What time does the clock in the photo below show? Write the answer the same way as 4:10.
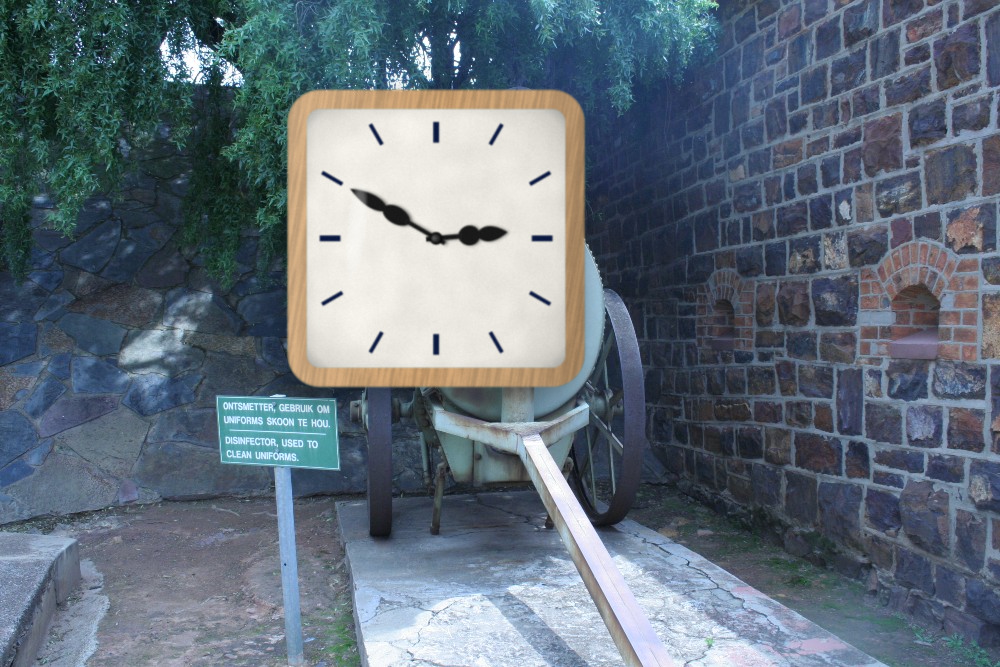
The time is 2:50
